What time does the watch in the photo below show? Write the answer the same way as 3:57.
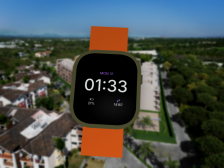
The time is 1:33
